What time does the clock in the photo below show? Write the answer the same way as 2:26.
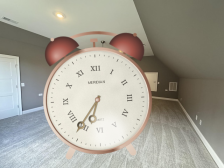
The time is 6:36
